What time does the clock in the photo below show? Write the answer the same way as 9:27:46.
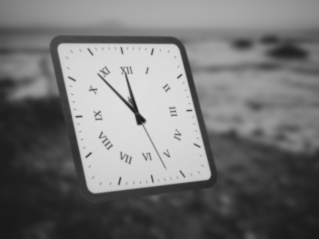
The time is 11:53:27
